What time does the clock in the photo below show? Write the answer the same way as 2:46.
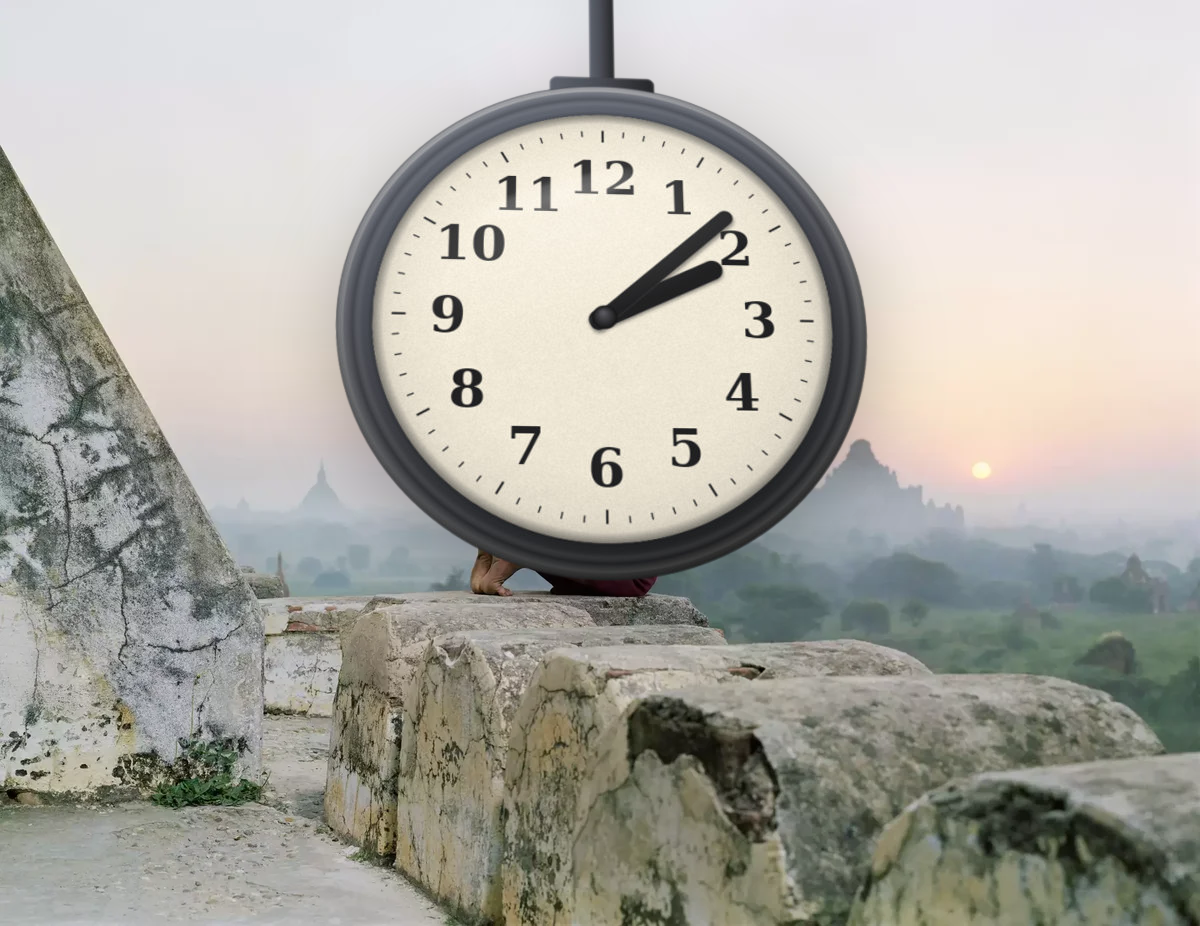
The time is 2:08
